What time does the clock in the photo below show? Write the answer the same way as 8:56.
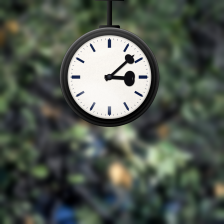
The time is 3:08
